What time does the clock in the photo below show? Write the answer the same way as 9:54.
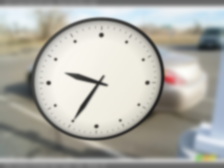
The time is 9:35
